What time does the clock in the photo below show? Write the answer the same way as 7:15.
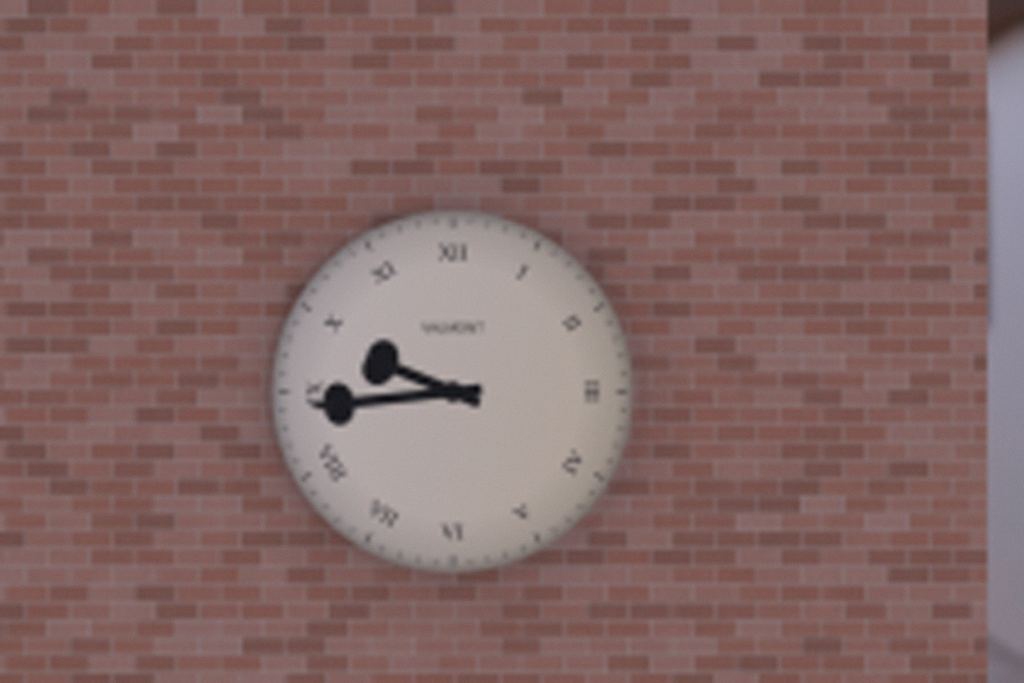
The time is 9:44
